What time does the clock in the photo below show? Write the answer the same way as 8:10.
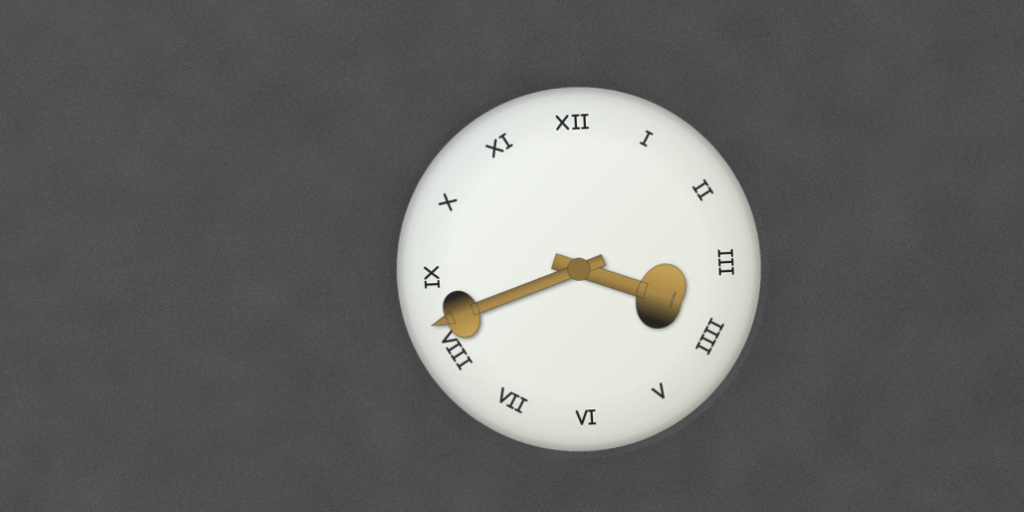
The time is 3:42
